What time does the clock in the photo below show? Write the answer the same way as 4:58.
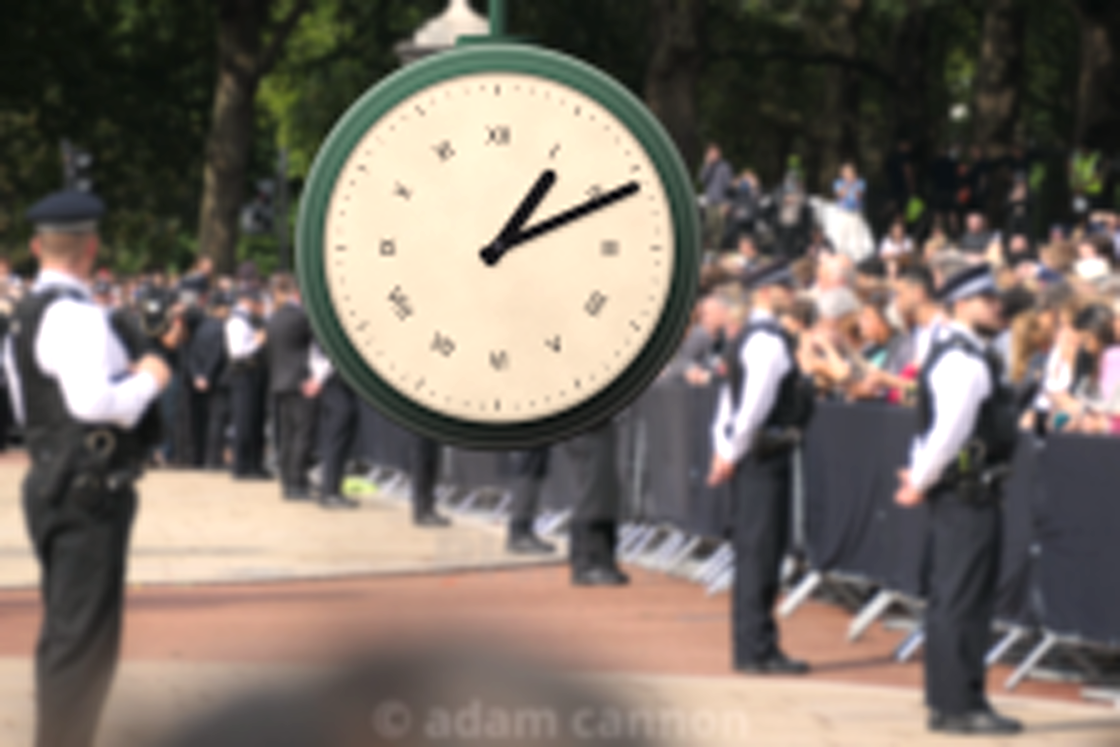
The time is 1:11
